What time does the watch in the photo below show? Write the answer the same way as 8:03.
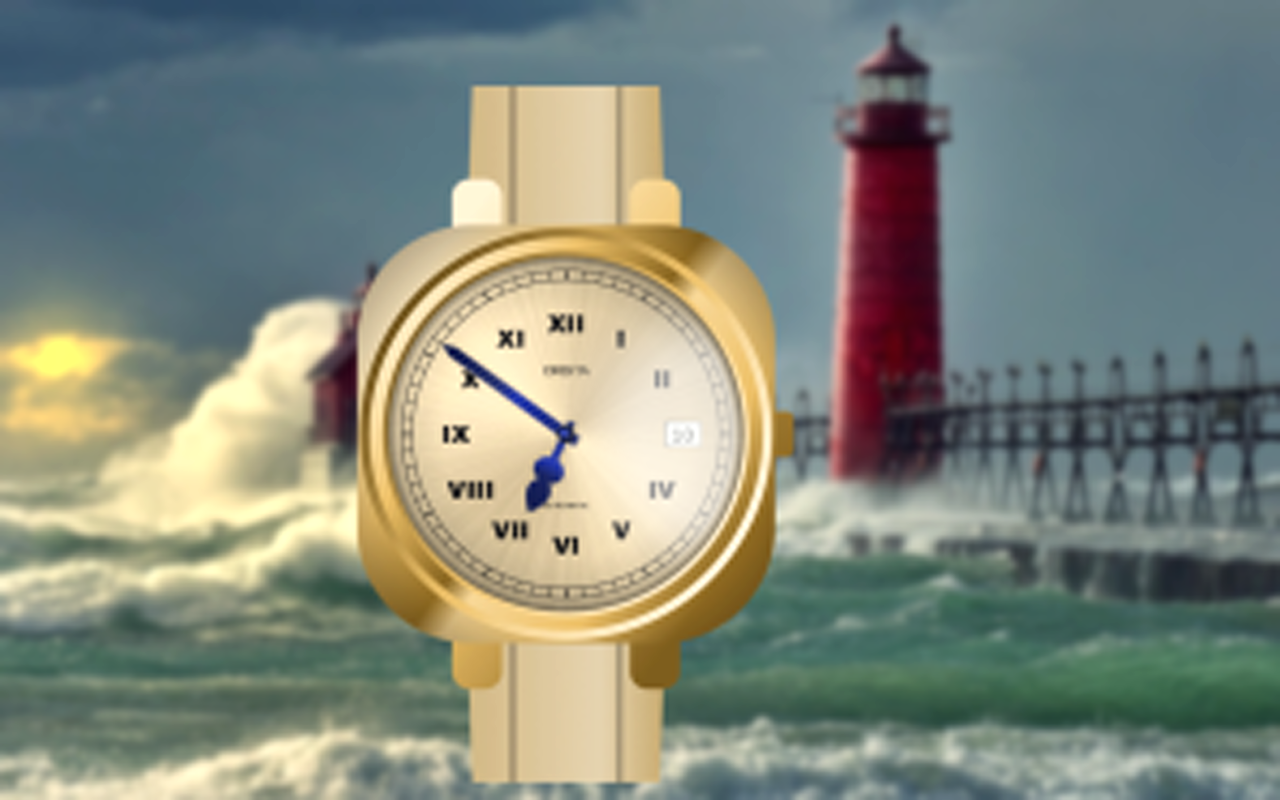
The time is 6:51
